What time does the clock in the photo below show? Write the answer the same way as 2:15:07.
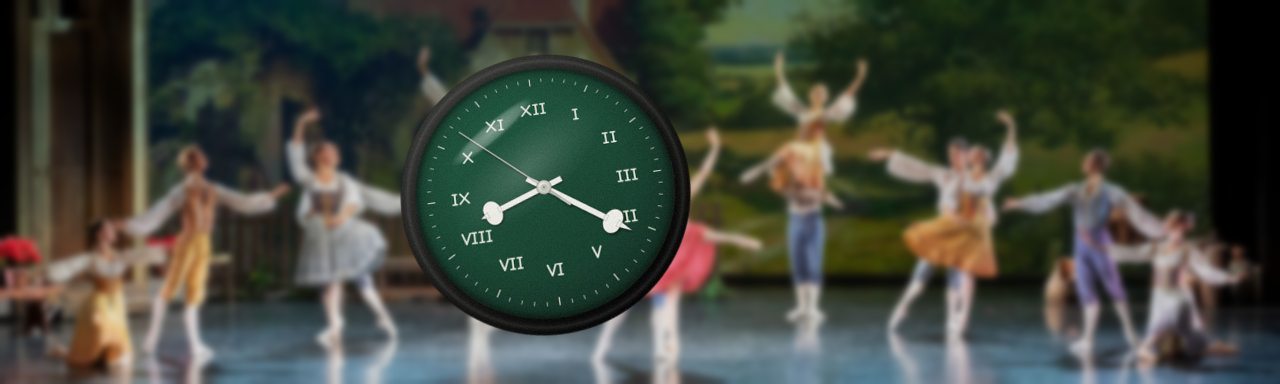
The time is 8:20:52
